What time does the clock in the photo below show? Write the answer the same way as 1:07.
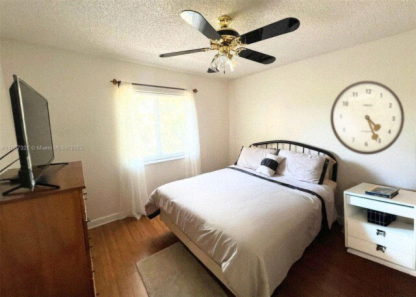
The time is 4:26
